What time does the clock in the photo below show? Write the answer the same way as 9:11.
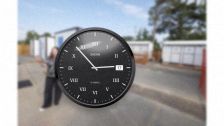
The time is 2:53
